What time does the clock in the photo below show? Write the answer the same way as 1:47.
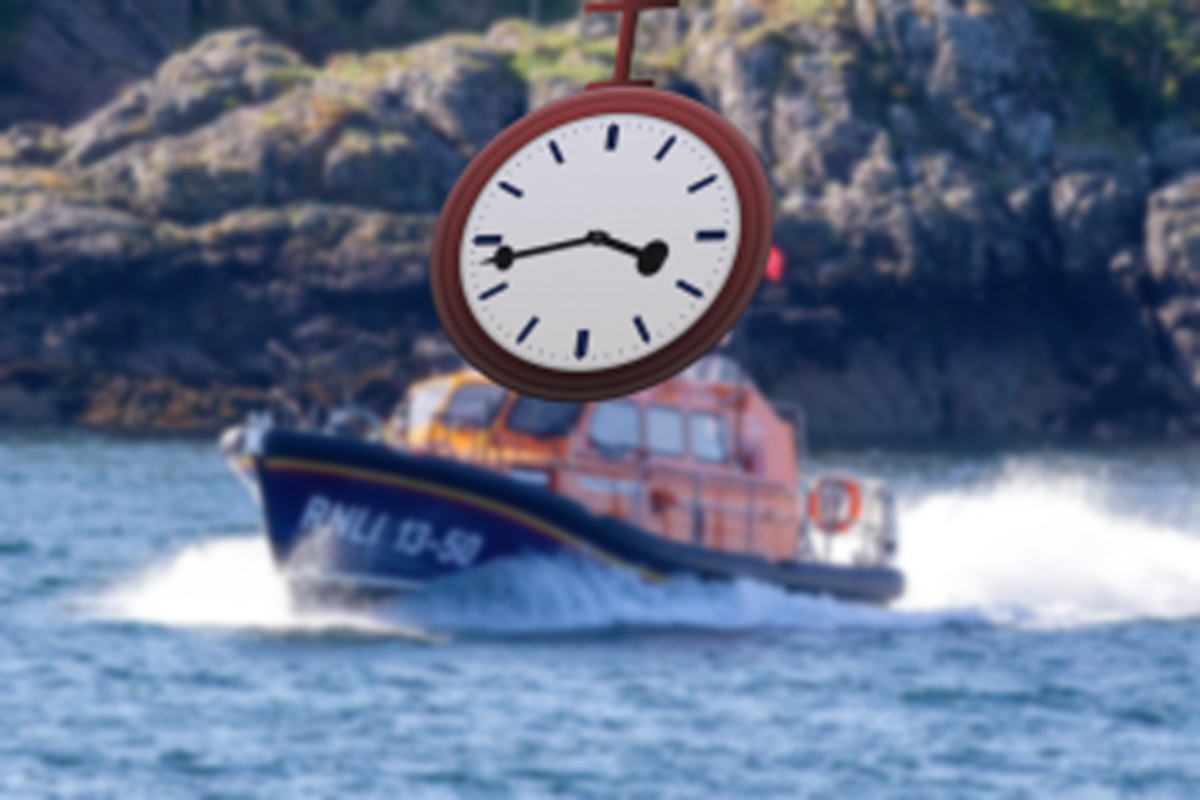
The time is 3:43
